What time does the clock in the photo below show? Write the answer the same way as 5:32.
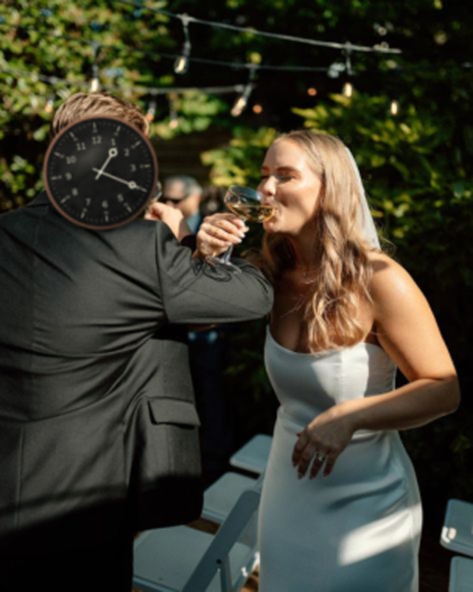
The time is 1:20
